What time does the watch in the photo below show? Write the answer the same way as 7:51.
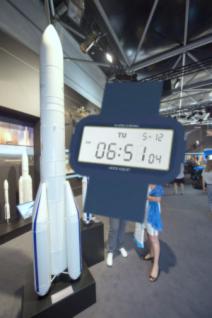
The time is 6:51
